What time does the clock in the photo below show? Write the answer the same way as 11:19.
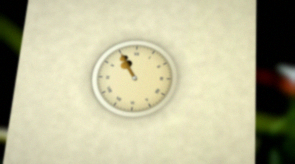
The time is 10:55
